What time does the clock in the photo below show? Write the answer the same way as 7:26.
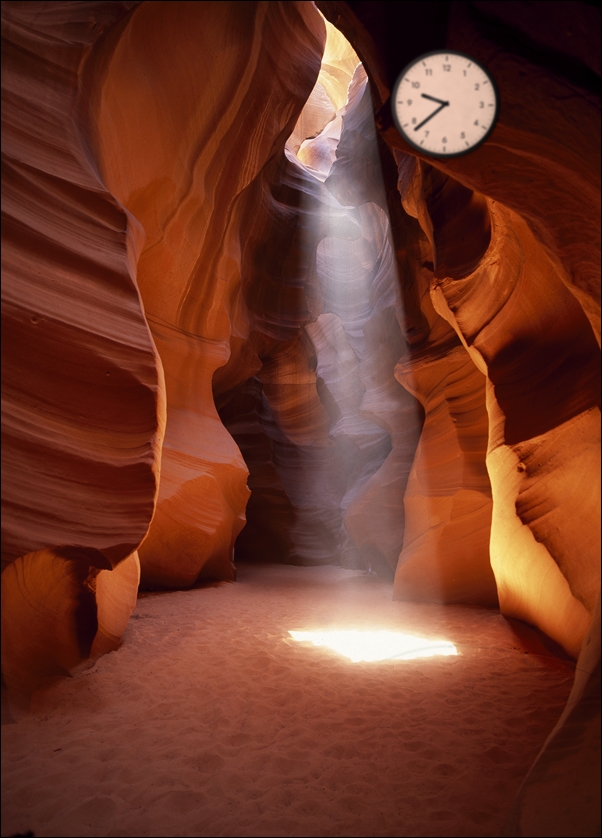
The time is 9:38
